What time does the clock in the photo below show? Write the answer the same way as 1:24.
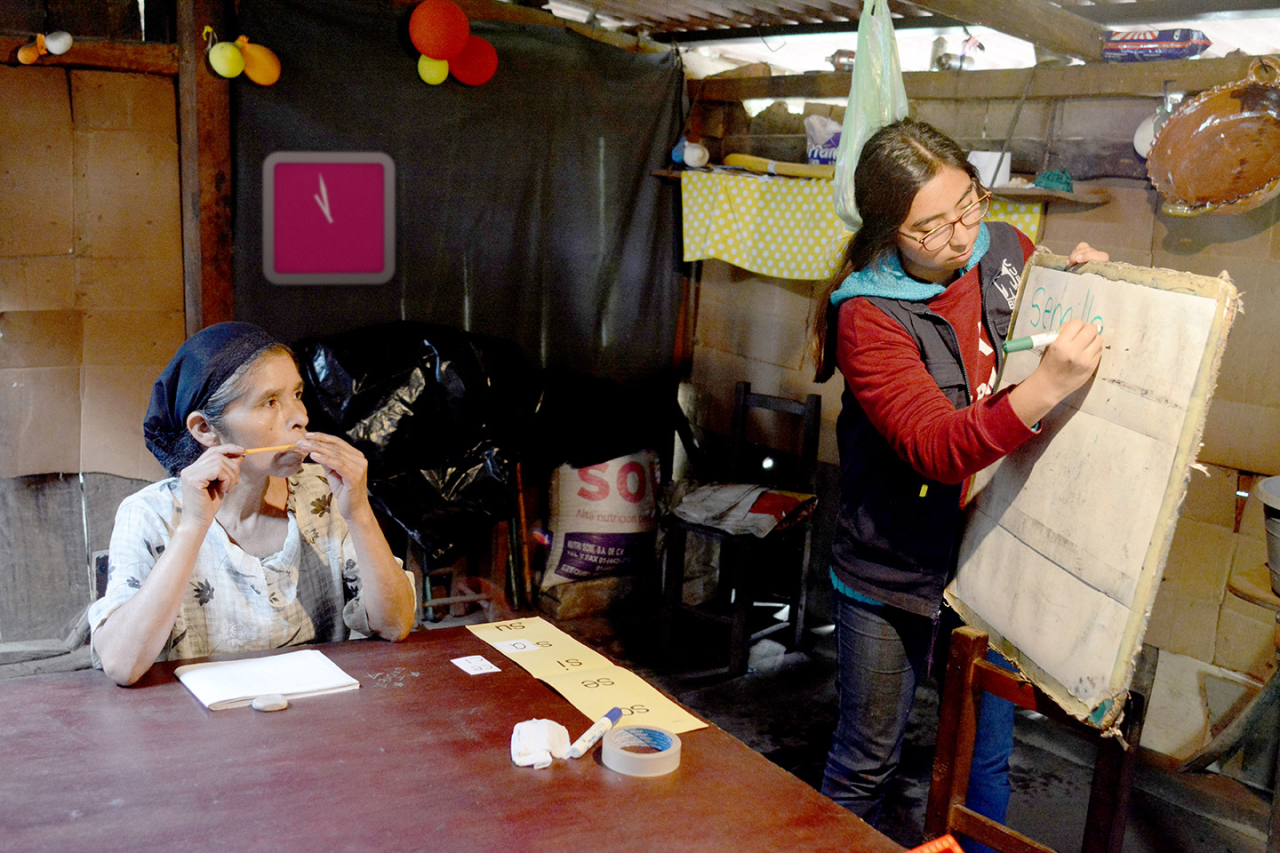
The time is 10:58
